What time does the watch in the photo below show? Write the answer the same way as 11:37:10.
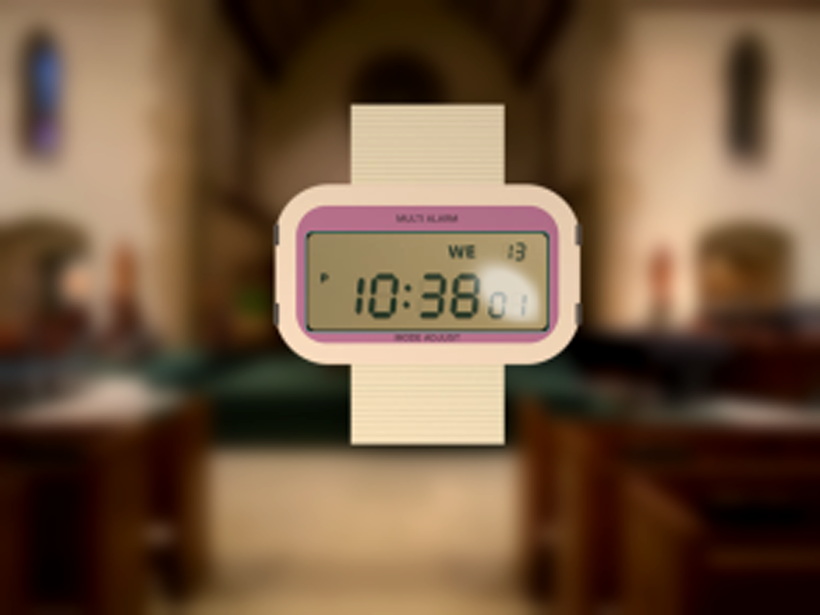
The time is 10:38:01
